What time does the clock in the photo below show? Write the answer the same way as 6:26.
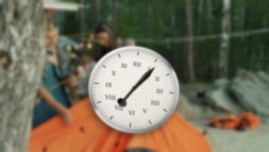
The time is 7:06
